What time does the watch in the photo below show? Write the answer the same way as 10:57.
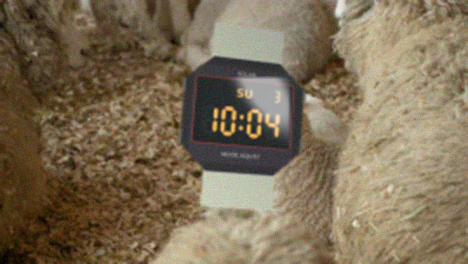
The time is 10:04
